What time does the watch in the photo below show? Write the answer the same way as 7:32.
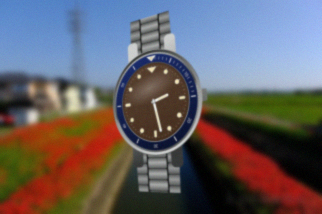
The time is 2:28
